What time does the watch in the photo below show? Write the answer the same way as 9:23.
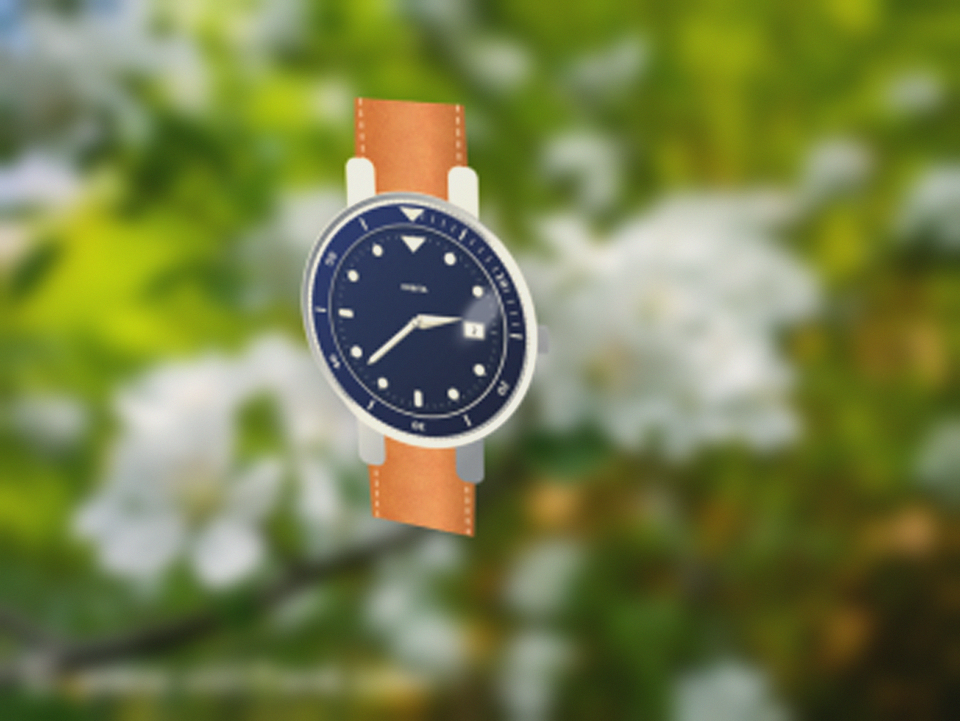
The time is 2:38
